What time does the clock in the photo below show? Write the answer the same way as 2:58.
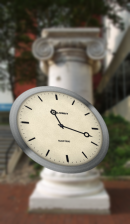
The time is 11:18
